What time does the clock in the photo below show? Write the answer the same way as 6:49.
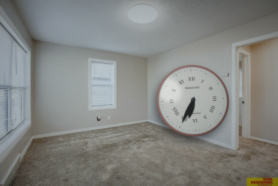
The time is 6:35
